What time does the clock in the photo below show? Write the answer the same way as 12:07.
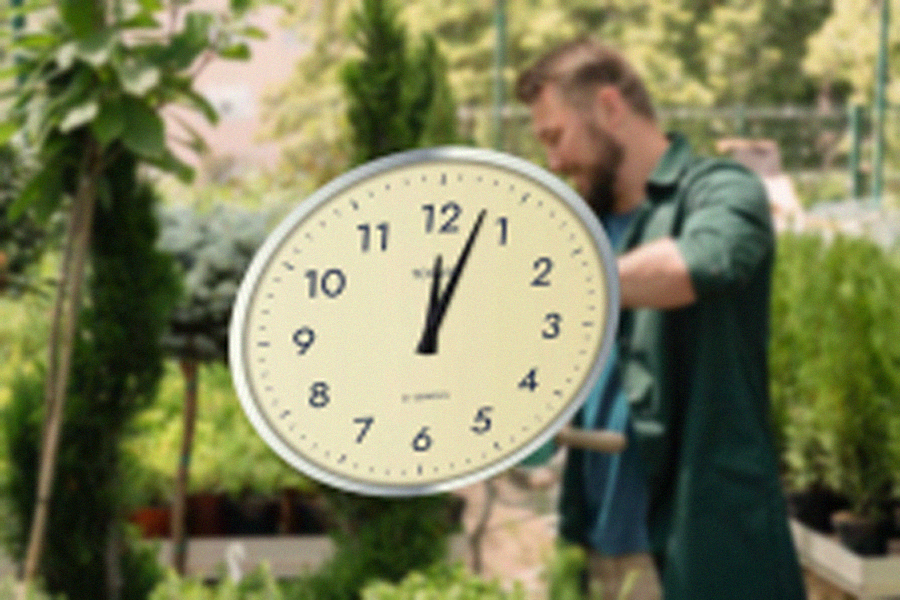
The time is 12:03
